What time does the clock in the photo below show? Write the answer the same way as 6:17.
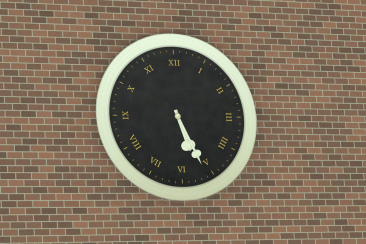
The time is 5:26
